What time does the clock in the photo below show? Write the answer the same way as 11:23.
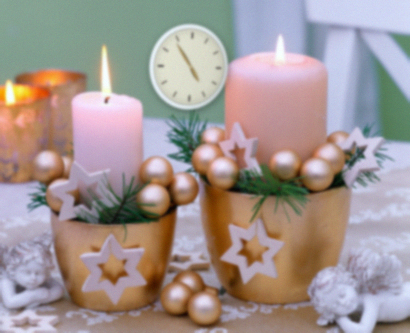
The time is 4:54
